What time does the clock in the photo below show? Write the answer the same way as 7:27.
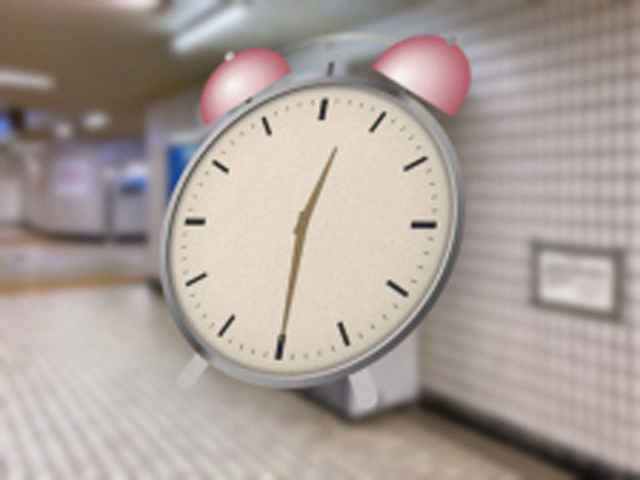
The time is 12:30
